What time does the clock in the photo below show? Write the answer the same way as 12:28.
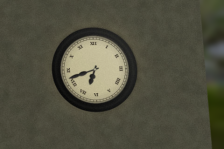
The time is 6:42
